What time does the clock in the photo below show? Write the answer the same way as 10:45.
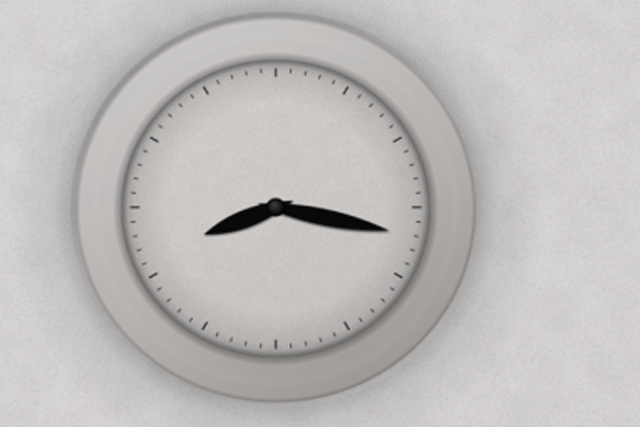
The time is 8:17
